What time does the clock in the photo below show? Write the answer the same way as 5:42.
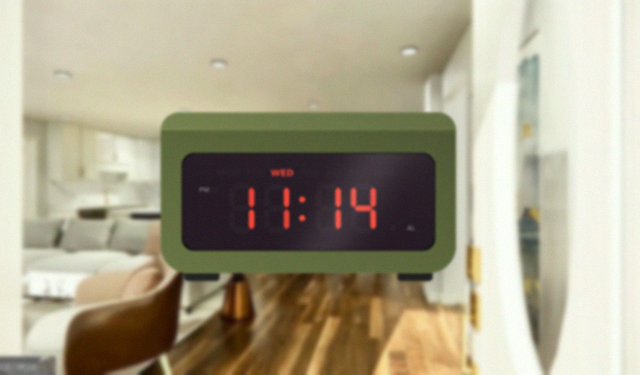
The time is 11:14
